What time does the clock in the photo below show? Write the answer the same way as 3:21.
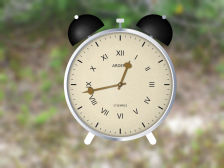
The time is 12:43
